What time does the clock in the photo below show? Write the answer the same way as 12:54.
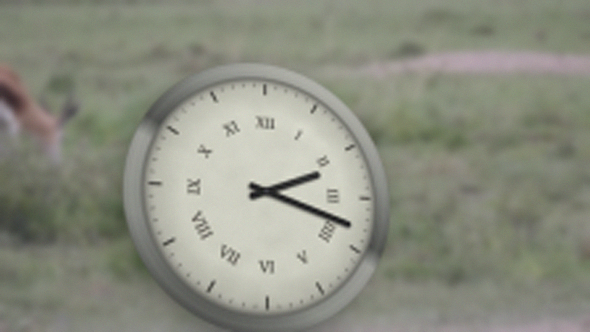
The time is 2:18
